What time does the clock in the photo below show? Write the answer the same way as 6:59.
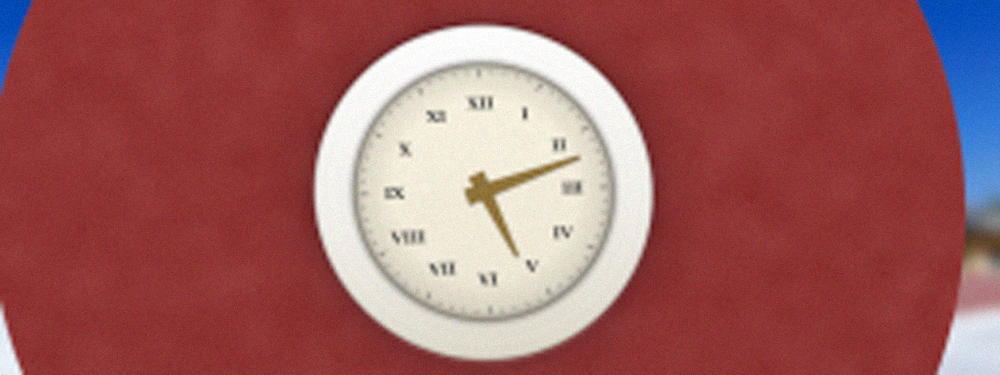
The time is 5:12
